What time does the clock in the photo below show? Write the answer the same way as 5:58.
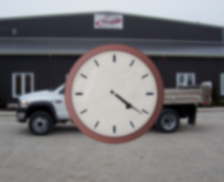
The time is 4:21
